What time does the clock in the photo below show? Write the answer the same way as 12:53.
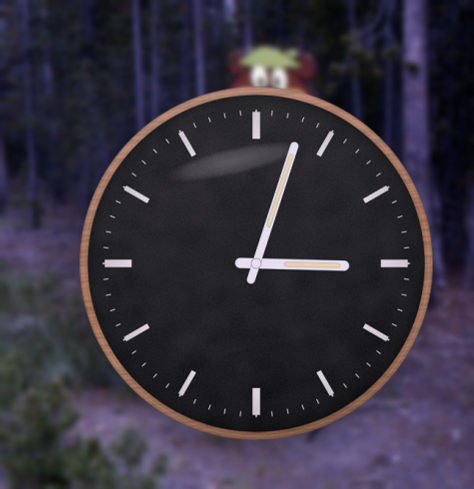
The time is 3:03
